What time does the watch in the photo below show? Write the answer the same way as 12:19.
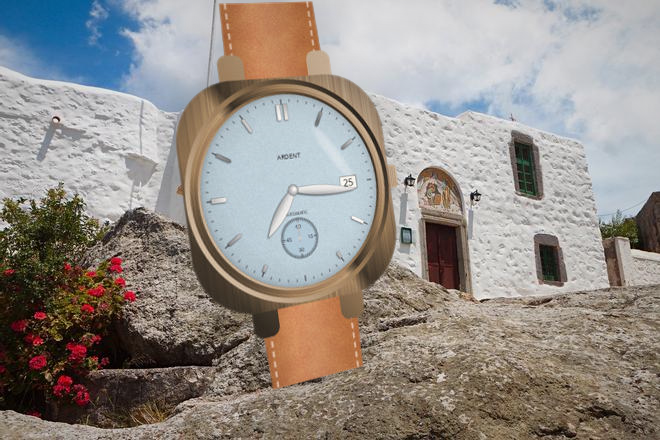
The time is 7:16
